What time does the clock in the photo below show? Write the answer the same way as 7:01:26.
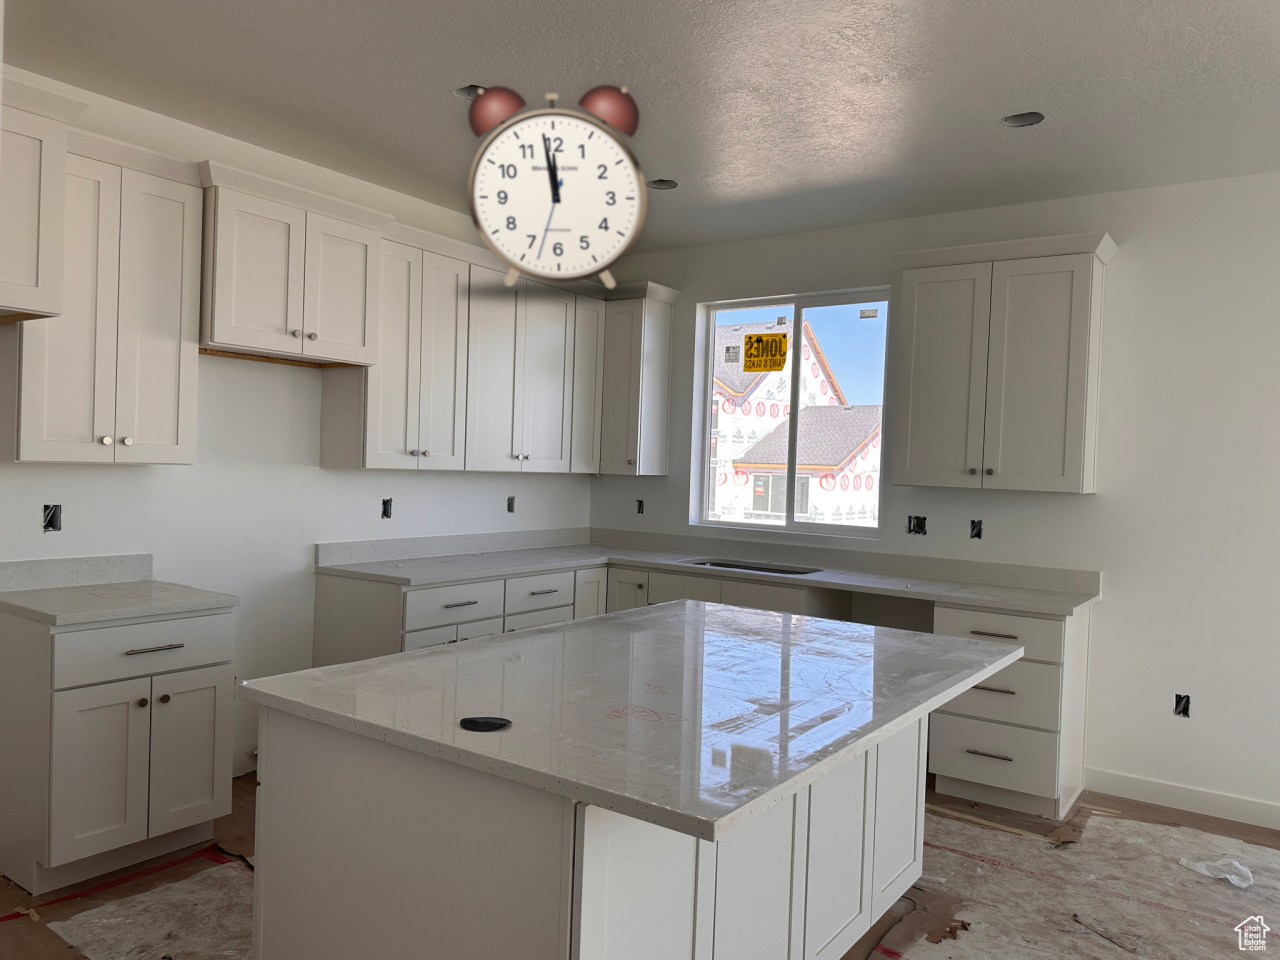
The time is 11:58:33
